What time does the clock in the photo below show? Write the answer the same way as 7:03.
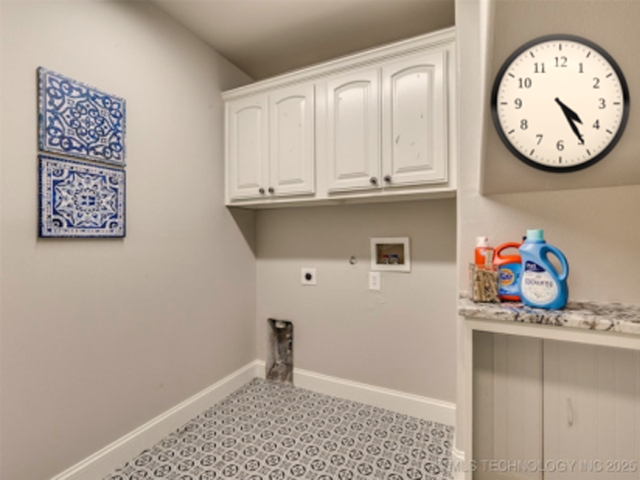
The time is 4:25
